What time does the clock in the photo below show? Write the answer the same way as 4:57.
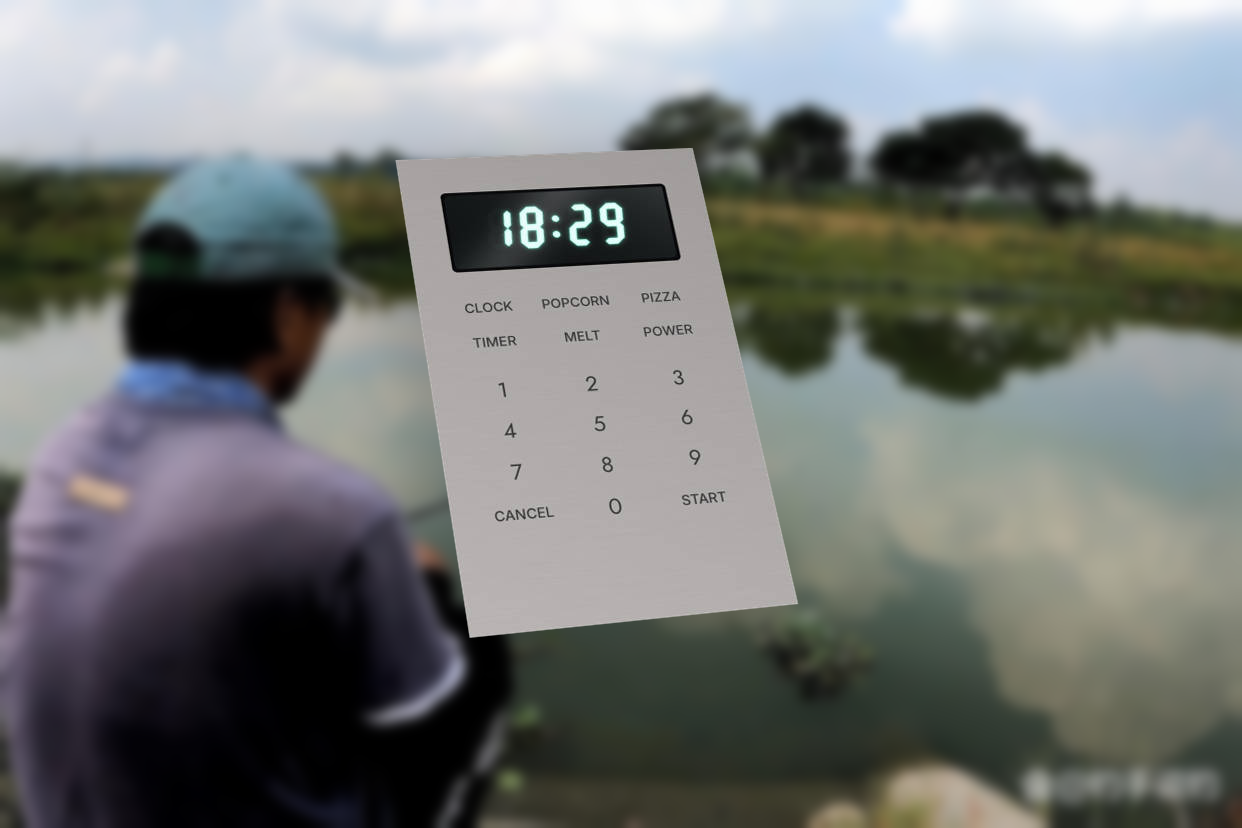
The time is 18:29
